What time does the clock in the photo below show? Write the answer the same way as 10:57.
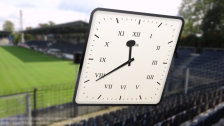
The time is 11:39
